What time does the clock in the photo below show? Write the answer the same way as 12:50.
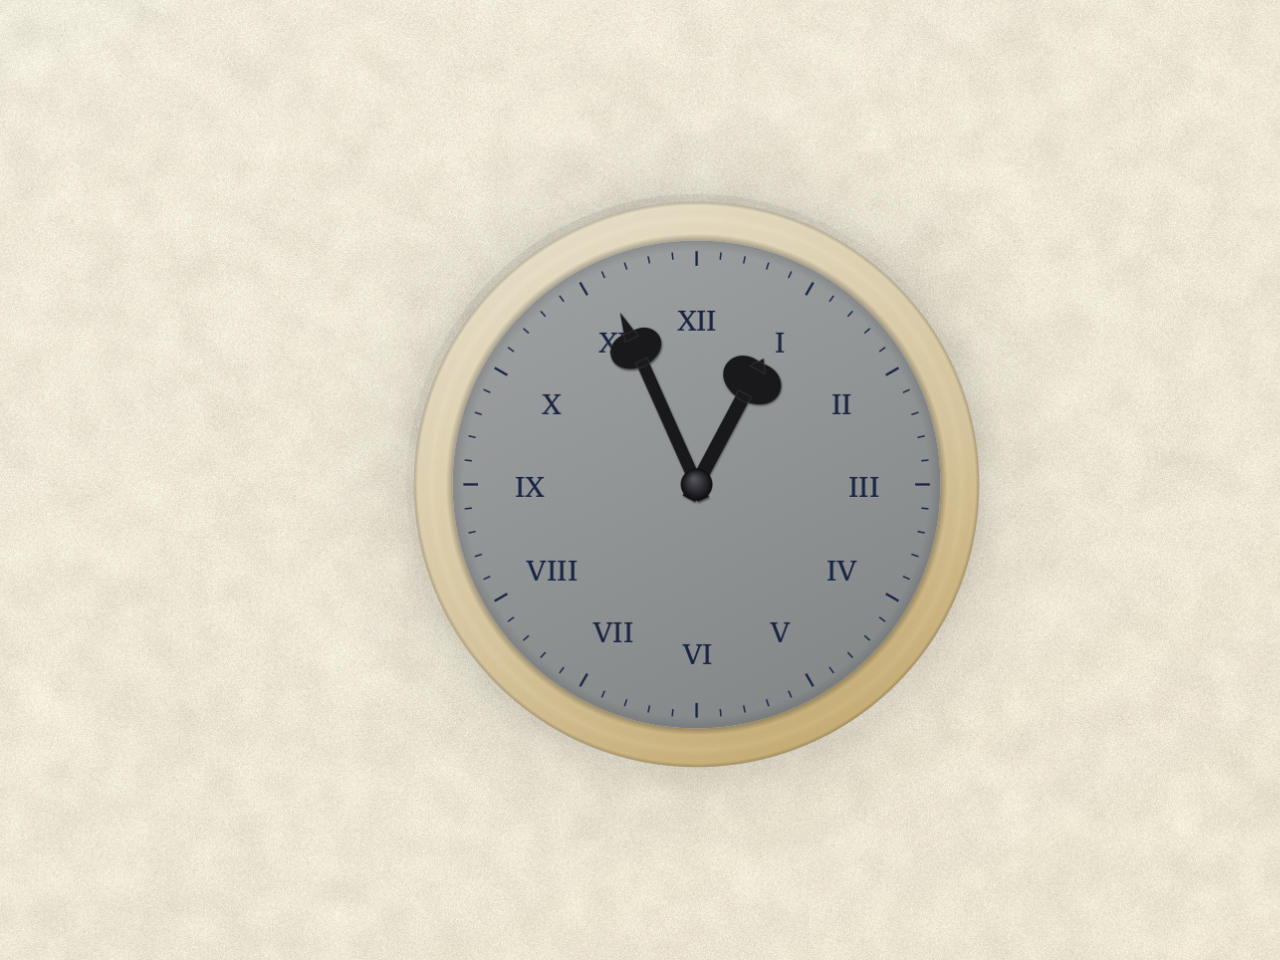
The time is 12:56
